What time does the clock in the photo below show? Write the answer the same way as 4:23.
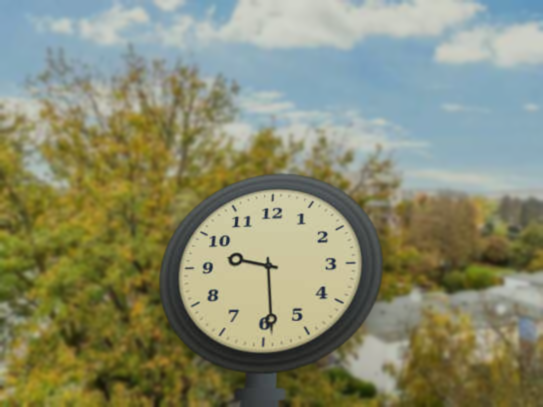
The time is 9:29
